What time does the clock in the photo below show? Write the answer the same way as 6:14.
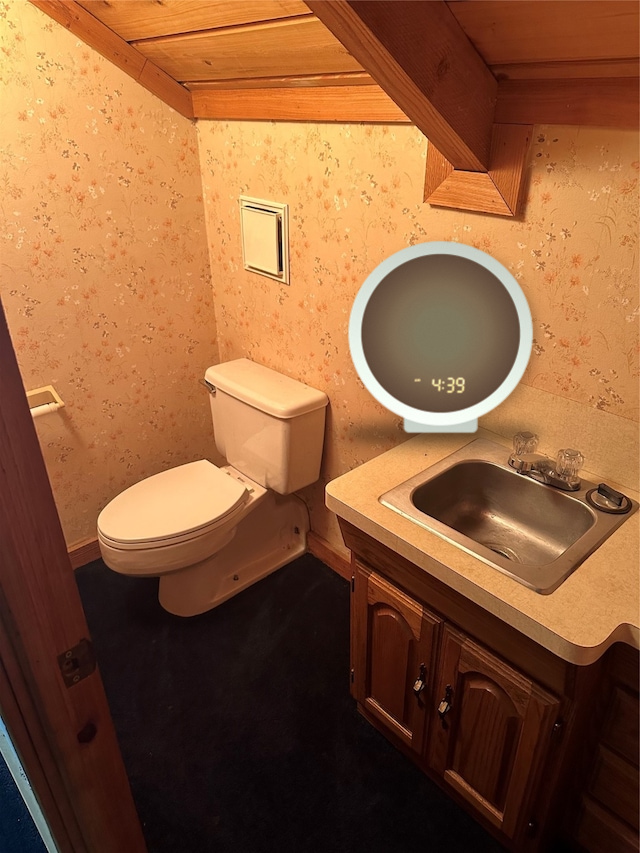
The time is 4:39
